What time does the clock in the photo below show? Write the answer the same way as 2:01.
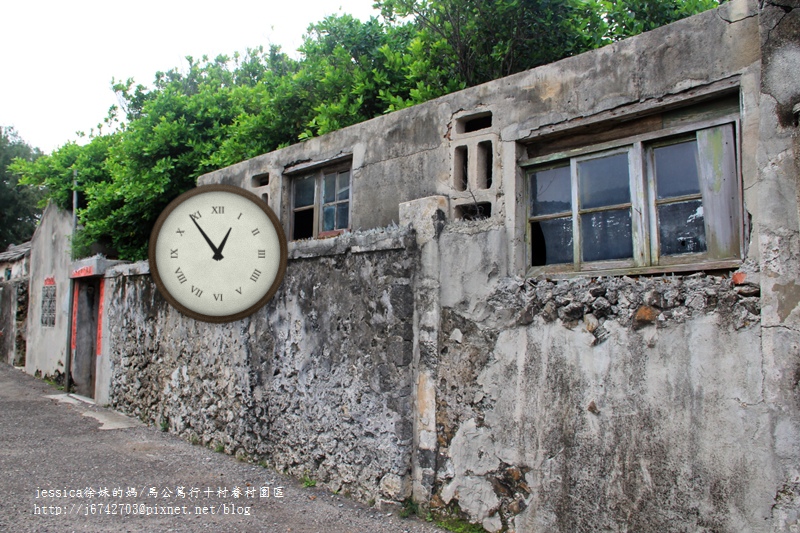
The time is 12:54
